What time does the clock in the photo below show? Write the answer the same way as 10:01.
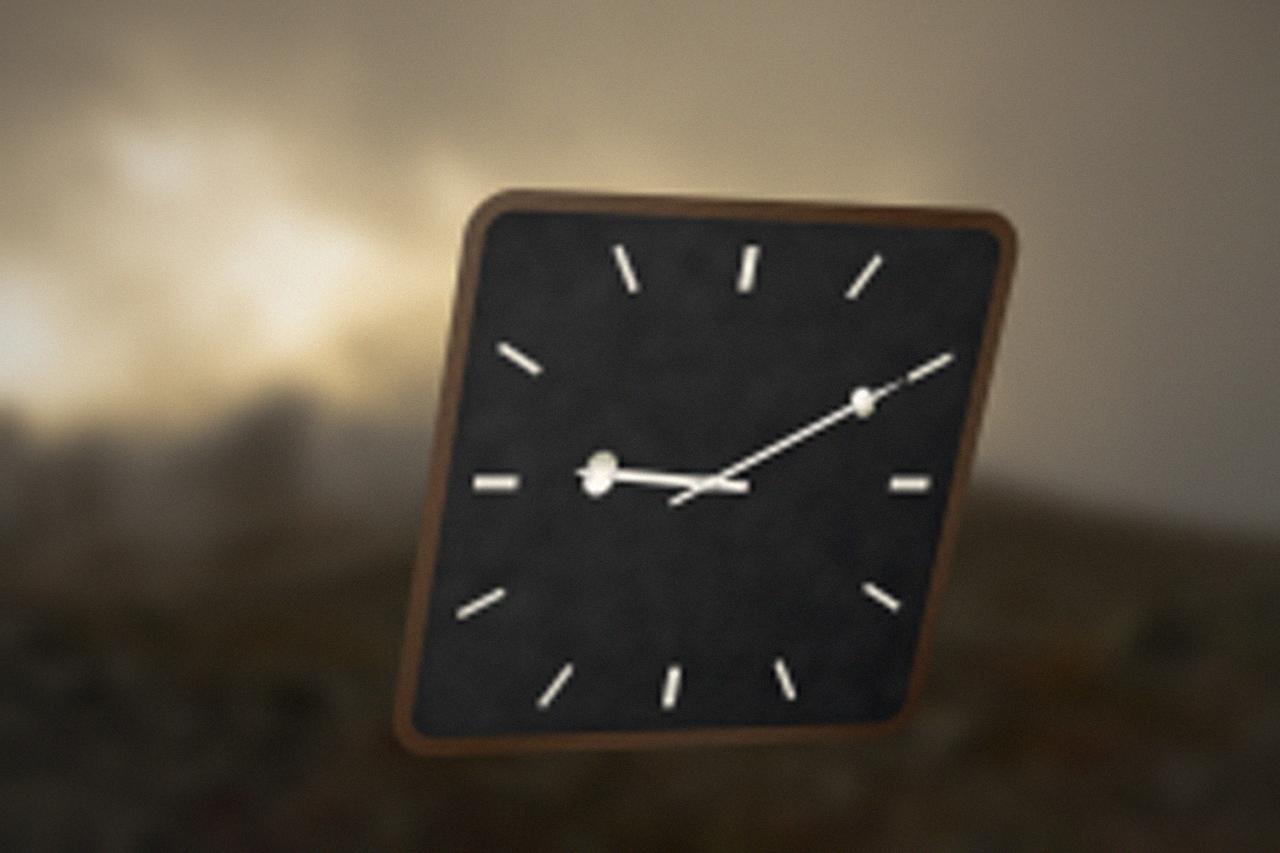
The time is 9:10
